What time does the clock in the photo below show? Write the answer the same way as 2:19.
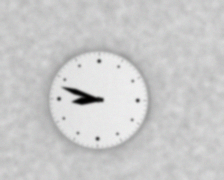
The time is 8:48
